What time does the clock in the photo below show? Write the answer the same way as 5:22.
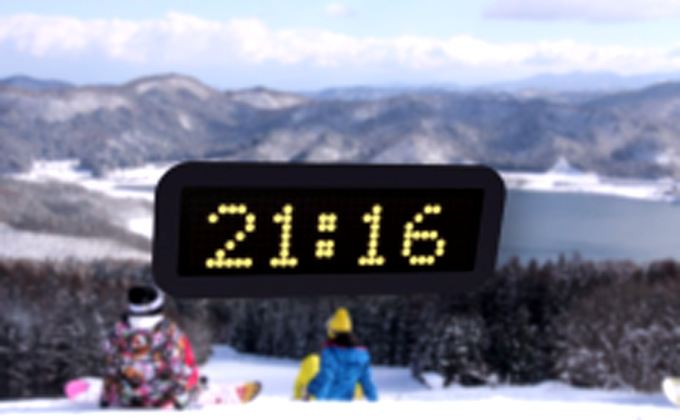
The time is 21:16
